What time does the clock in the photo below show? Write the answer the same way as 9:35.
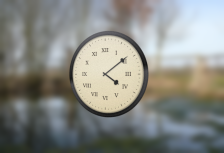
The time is 4:09
